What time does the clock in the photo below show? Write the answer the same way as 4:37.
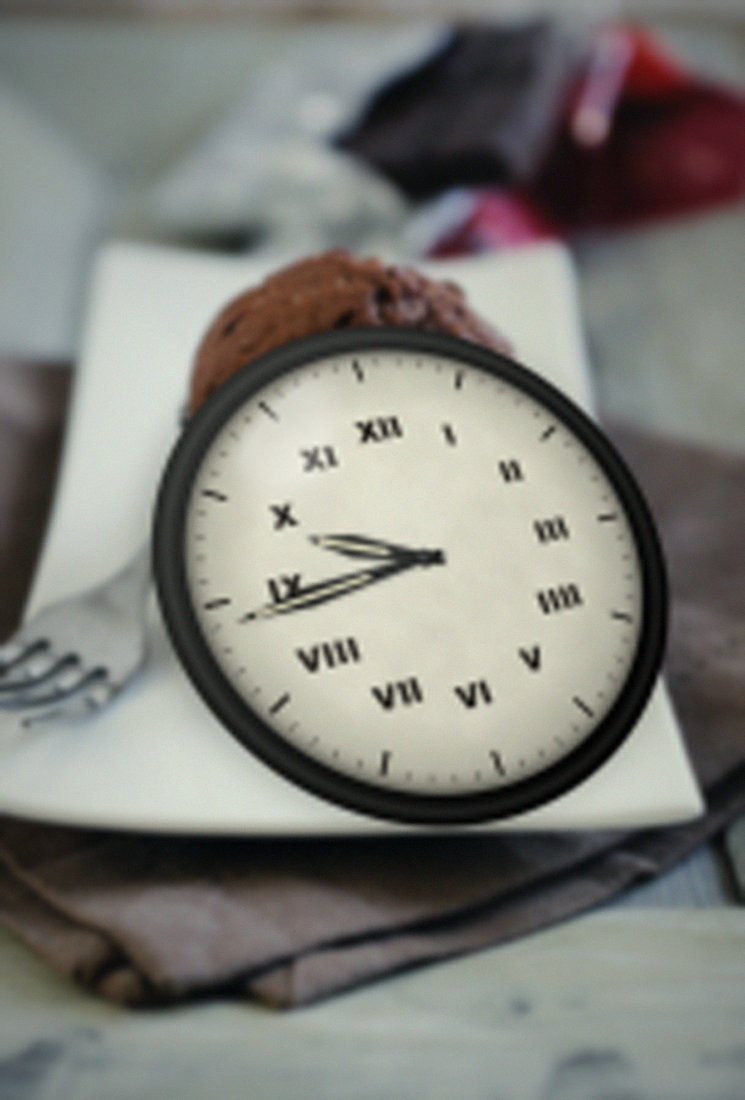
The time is 9:44
